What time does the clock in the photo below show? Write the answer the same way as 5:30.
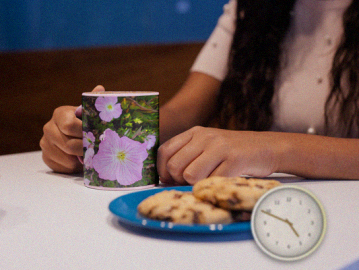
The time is 4:49
